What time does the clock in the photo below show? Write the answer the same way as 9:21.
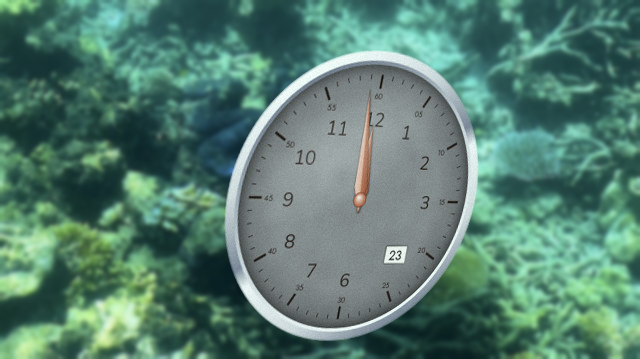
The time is 11:59
